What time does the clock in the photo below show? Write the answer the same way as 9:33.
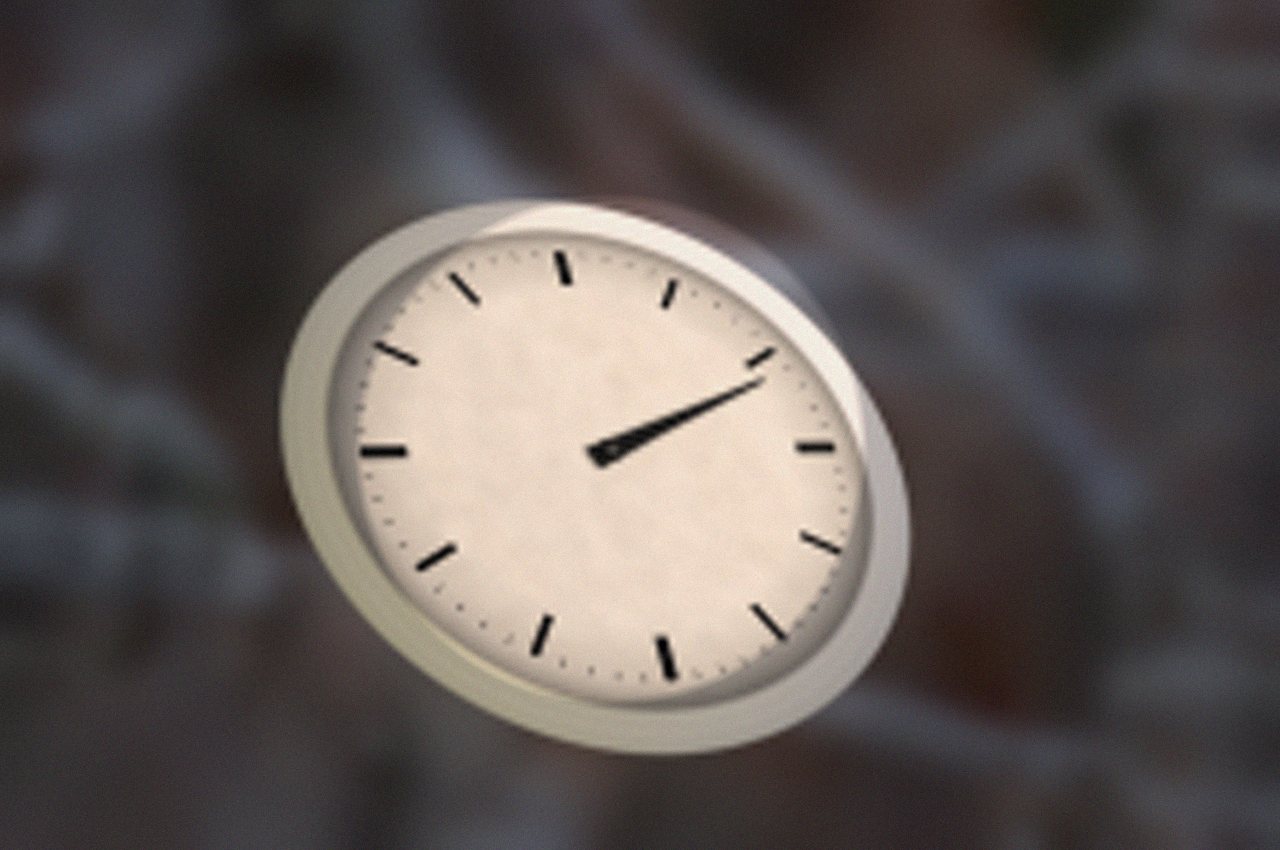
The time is 2:11
